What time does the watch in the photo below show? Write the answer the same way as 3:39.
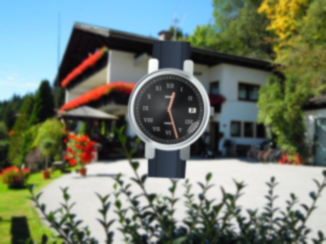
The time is 12:27
